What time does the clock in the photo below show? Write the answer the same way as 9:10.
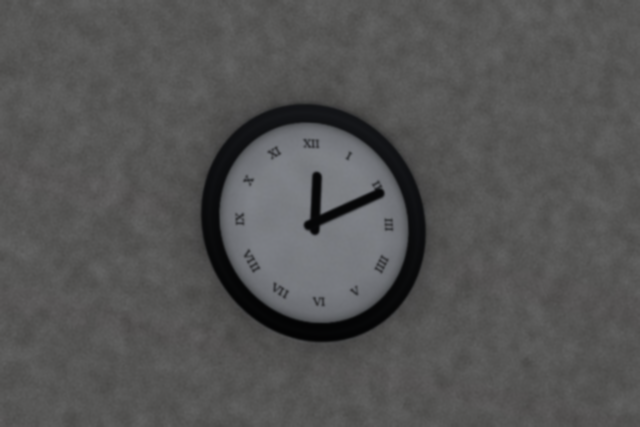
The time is 12:11
